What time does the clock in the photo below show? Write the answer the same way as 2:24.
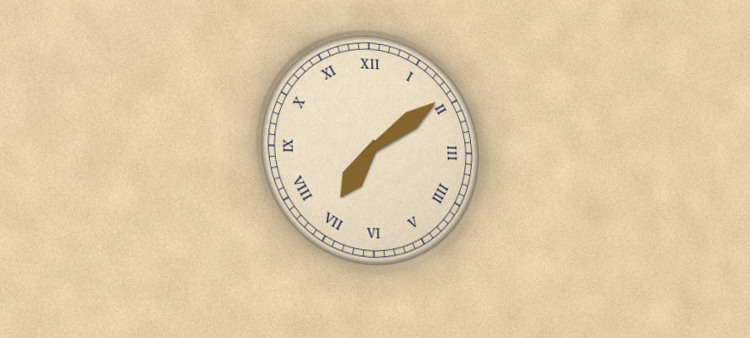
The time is 7:09
